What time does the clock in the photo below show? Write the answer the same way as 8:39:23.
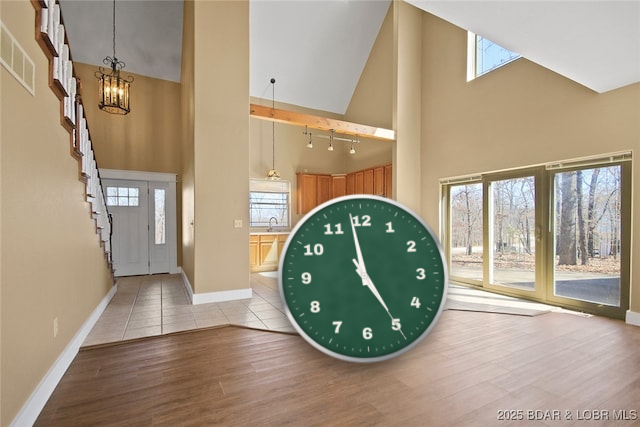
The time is 4:58:25
